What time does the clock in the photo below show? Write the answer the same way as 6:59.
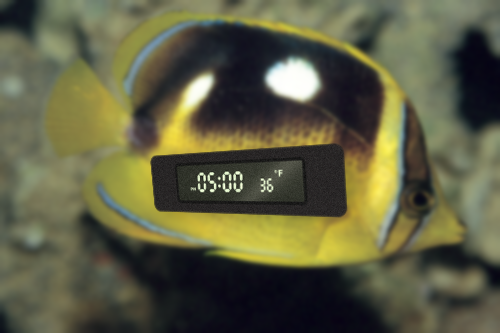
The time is 5:00
